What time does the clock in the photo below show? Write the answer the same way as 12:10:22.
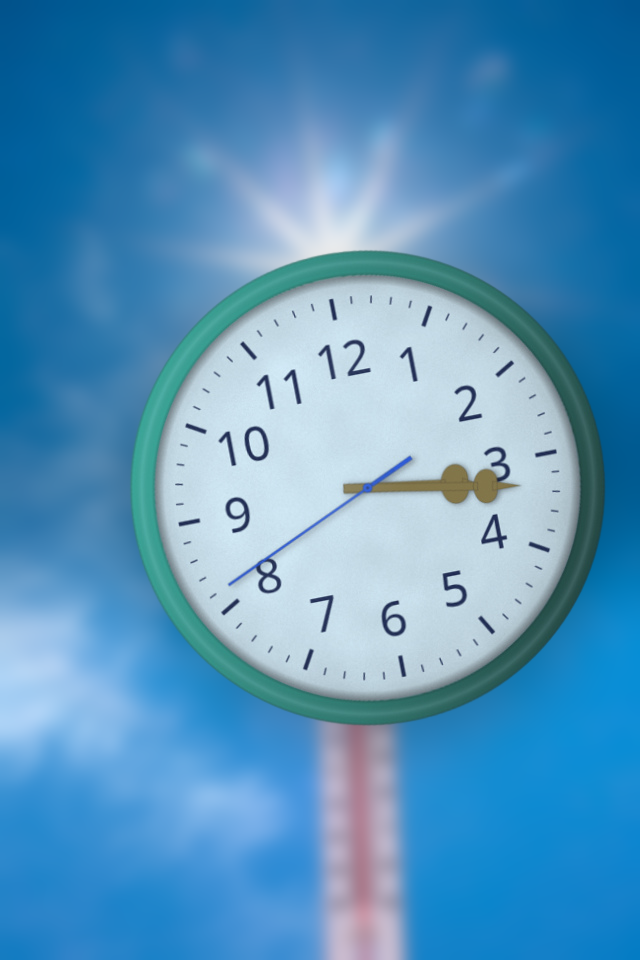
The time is 3:16:41
